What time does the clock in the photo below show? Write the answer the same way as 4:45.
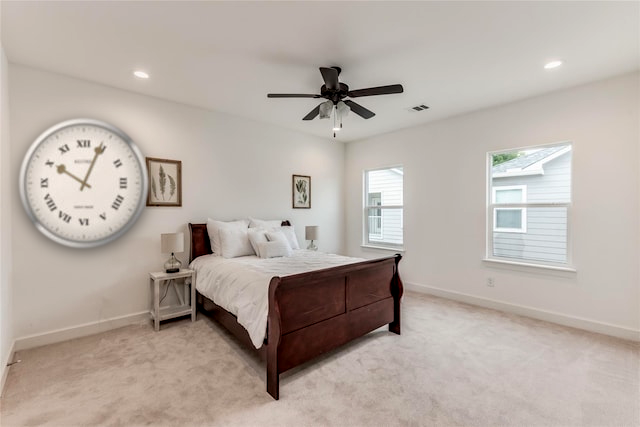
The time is 10:04
